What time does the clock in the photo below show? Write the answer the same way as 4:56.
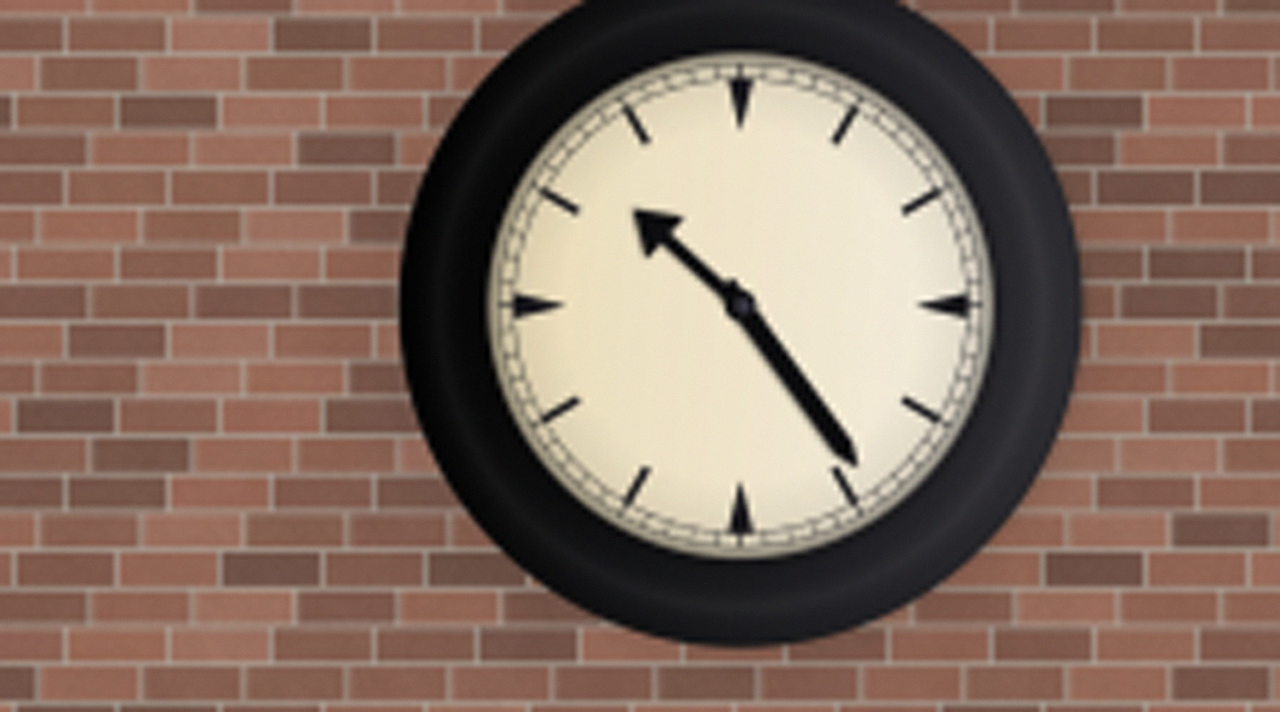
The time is 10:24
